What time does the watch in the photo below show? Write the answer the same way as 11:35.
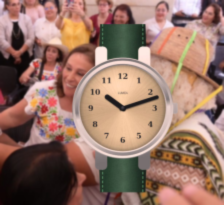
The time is 10:12
